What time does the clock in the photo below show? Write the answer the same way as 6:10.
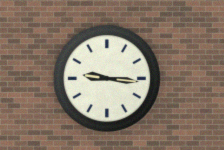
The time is 9:16
